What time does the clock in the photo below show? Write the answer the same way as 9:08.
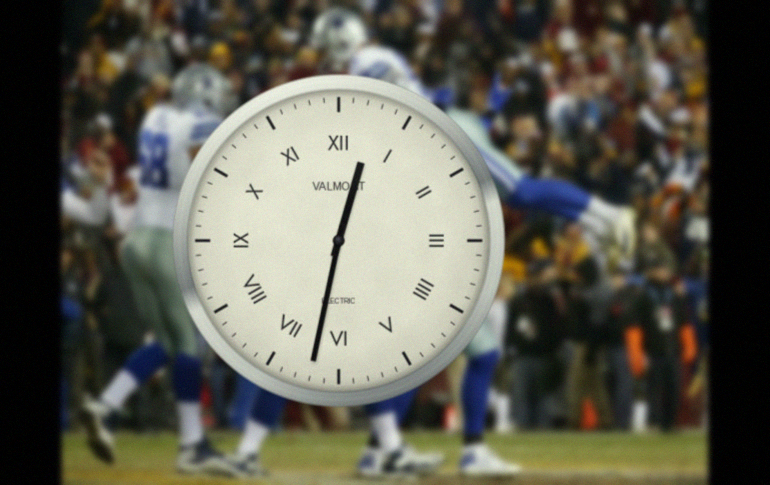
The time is 12:32
